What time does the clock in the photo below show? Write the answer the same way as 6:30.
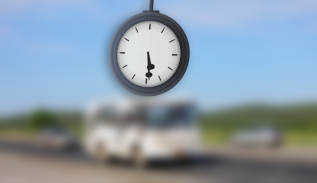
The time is 5:29
